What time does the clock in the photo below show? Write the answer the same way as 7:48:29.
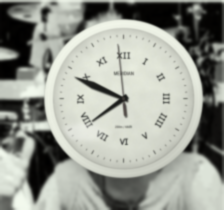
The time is 7:48:59
